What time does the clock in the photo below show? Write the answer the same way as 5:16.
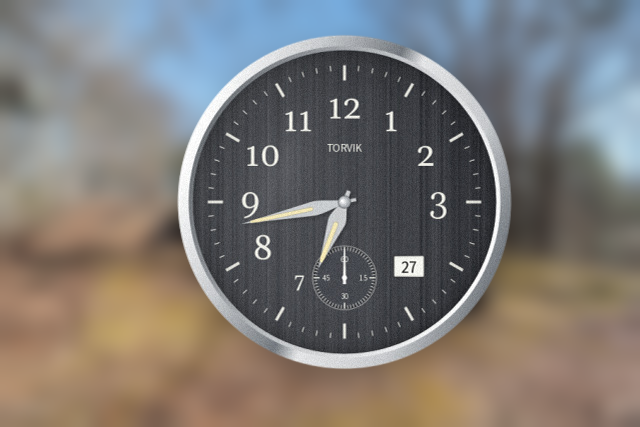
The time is 6:43
